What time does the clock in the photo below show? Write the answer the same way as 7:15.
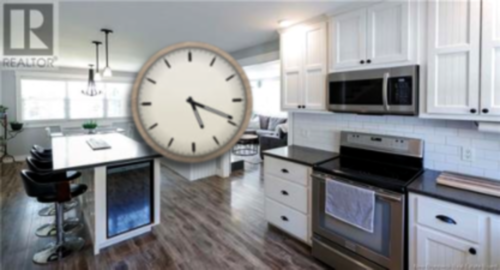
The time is 5:19
